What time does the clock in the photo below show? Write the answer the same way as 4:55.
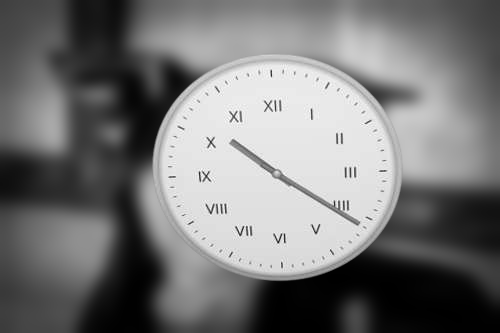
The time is 10:21
